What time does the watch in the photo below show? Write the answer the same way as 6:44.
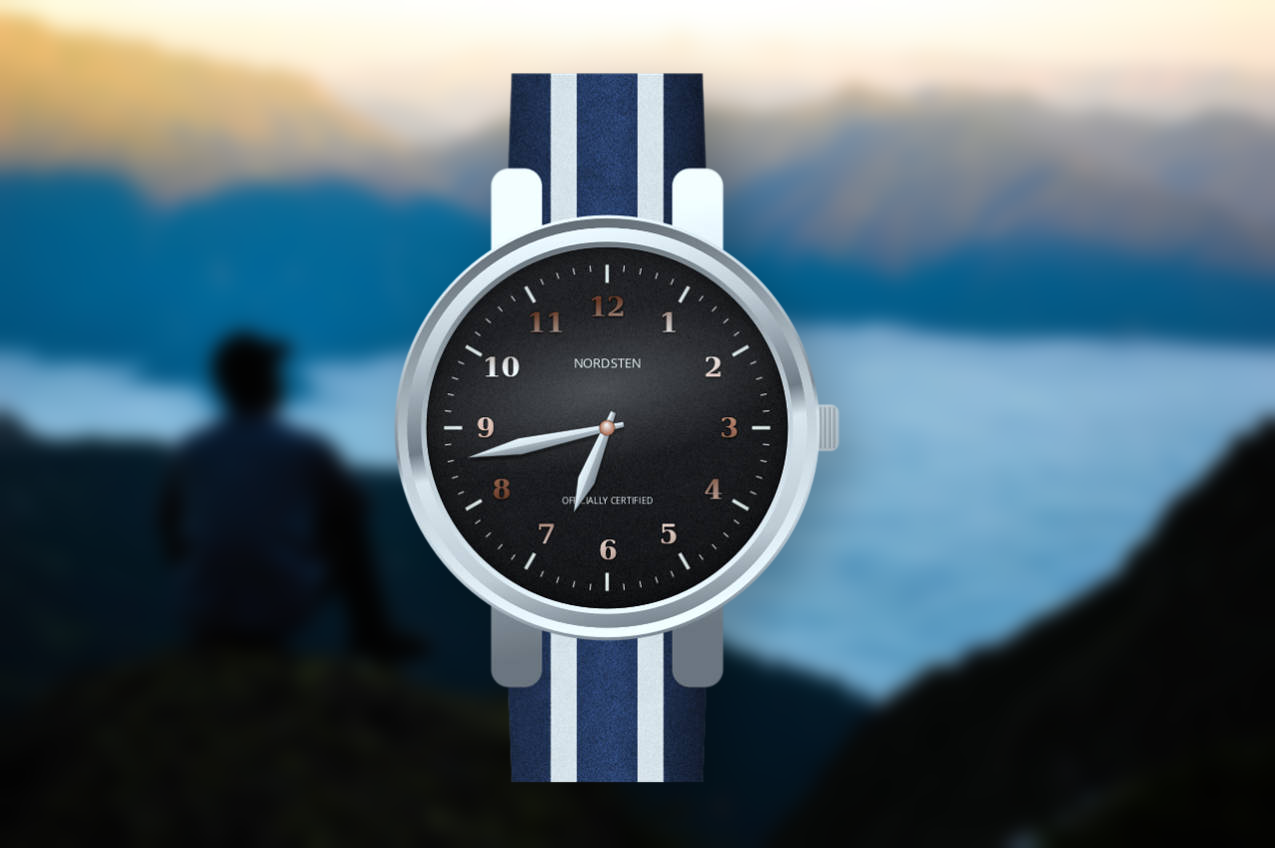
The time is 6:43
